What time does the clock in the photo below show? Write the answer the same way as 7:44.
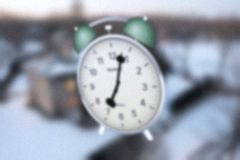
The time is 7:03
